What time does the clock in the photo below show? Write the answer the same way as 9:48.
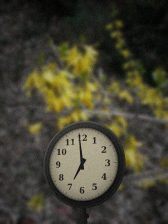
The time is 6:59
